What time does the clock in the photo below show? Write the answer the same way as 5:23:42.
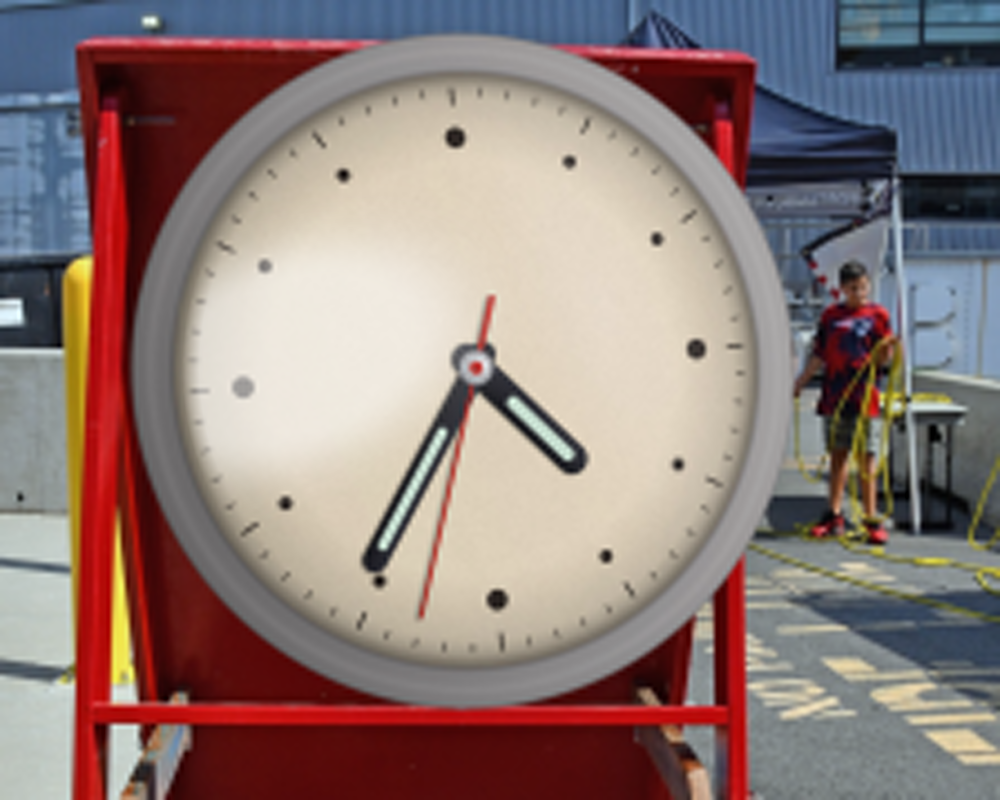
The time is 4:35:33
